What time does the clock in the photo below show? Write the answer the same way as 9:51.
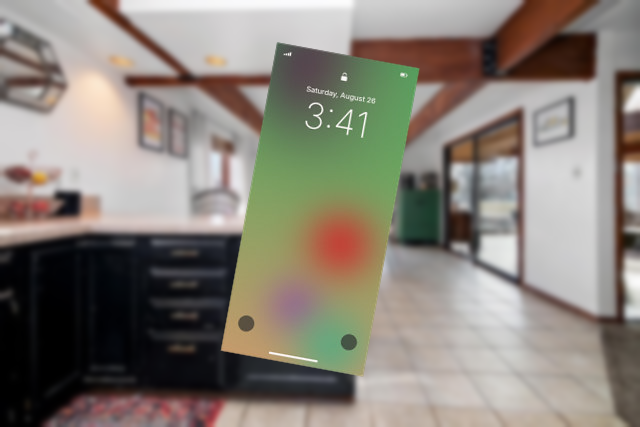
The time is 3:41
